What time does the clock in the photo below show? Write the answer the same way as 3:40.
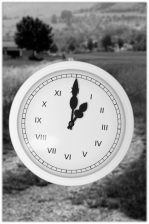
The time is 1:00
